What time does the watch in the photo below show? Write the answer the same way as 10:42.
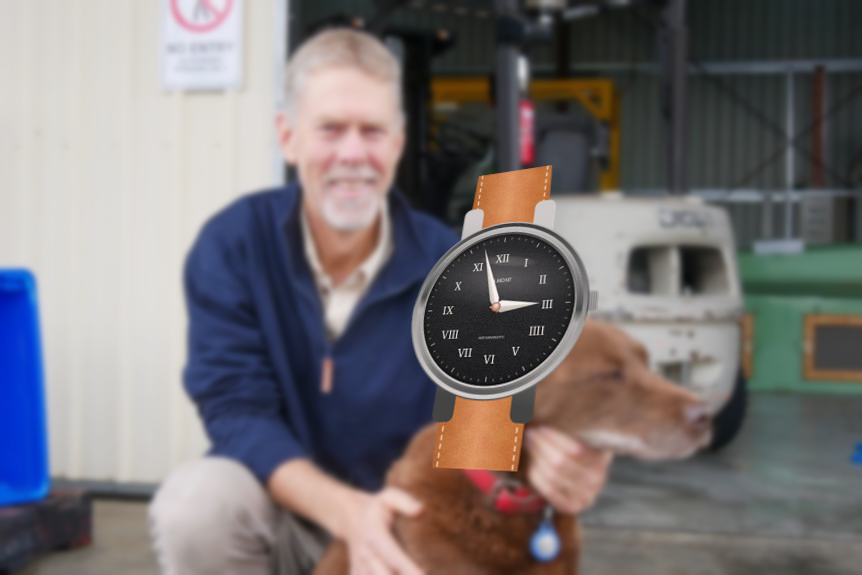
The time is 2:57
